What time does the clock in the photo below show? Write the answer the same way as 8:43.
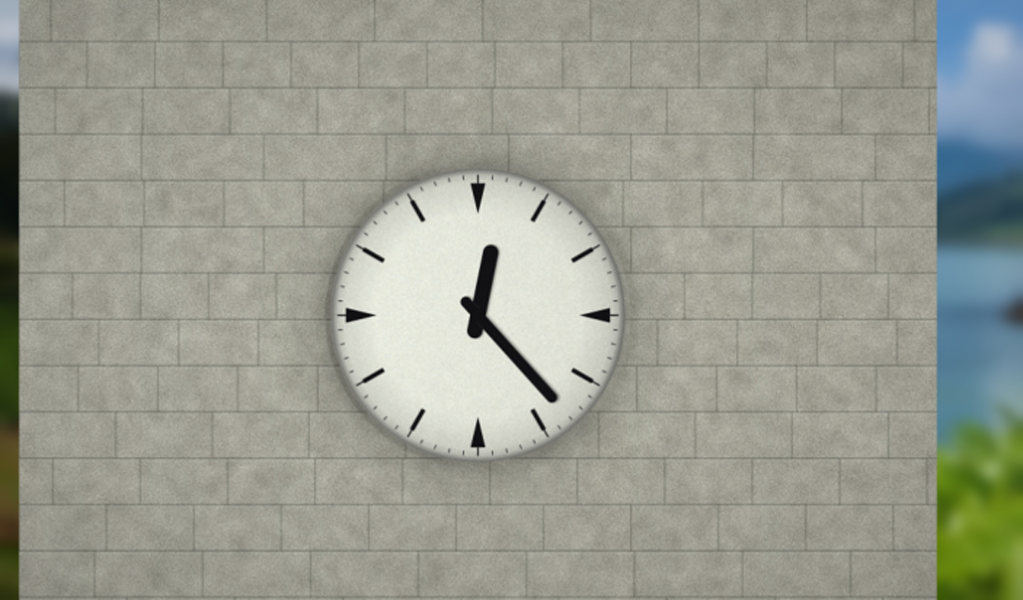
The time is 12:23
